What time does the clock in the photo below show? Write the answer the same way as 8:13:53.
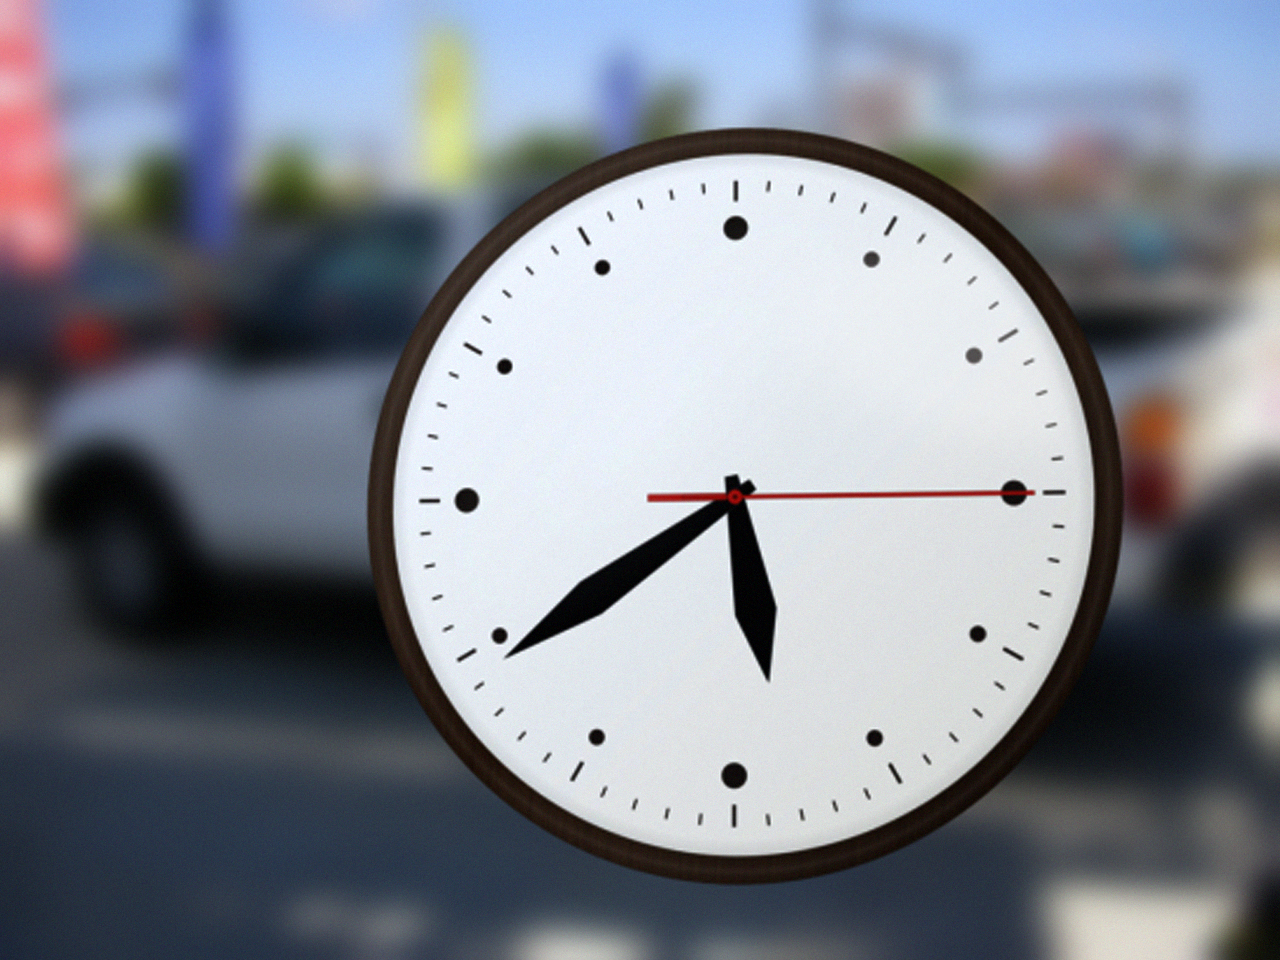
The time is 5:39:15
